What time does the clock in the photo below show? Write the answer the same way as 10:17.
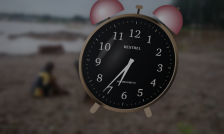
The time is 6:36
